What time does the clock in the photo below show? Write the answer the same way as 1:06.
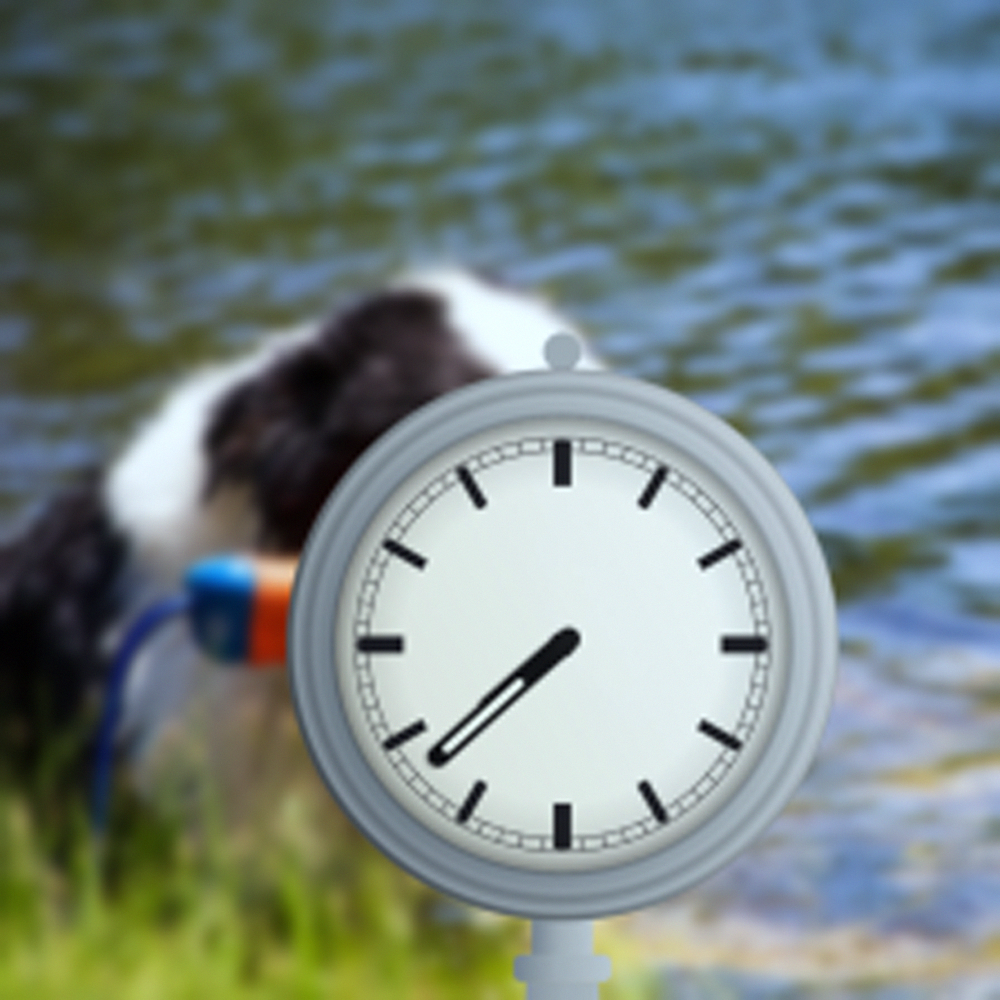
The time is 7:38
